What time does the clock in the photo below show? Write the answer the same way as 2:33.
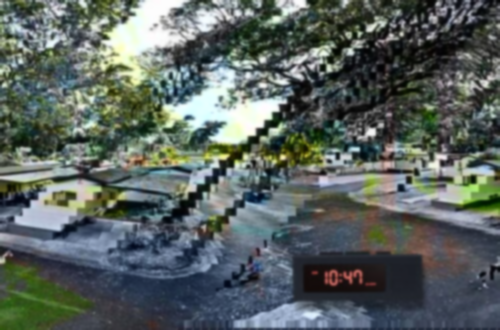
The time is 10:47
